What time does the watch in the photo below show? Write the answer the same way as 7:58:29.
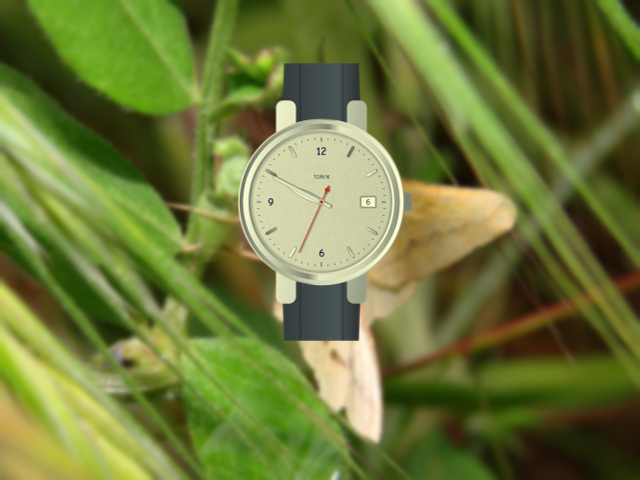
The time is 9:49:34
